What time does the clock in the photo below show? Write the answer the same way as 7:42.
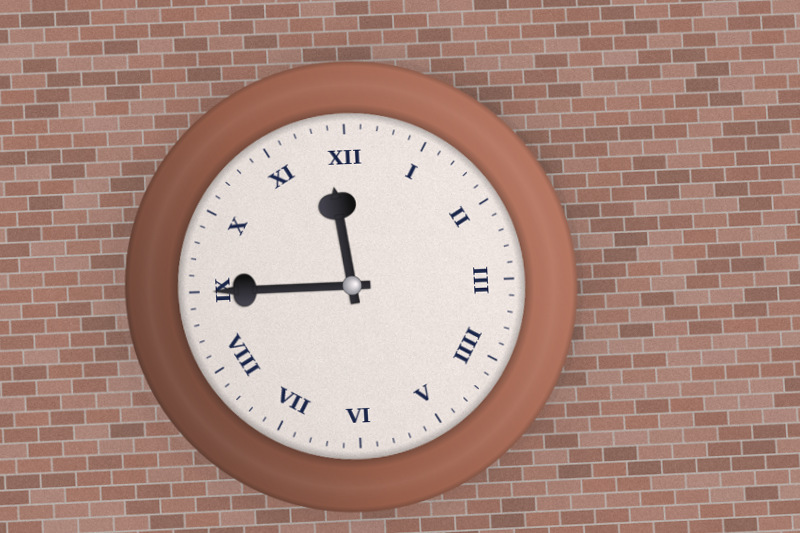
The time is 11:45
